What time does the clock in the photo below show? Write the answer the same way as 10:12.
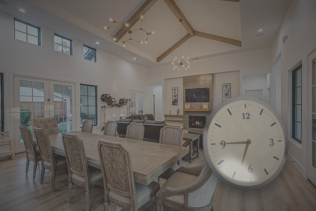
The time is 6:45
